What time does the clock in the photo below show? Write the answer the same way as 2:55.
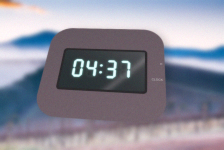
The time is 4:37
